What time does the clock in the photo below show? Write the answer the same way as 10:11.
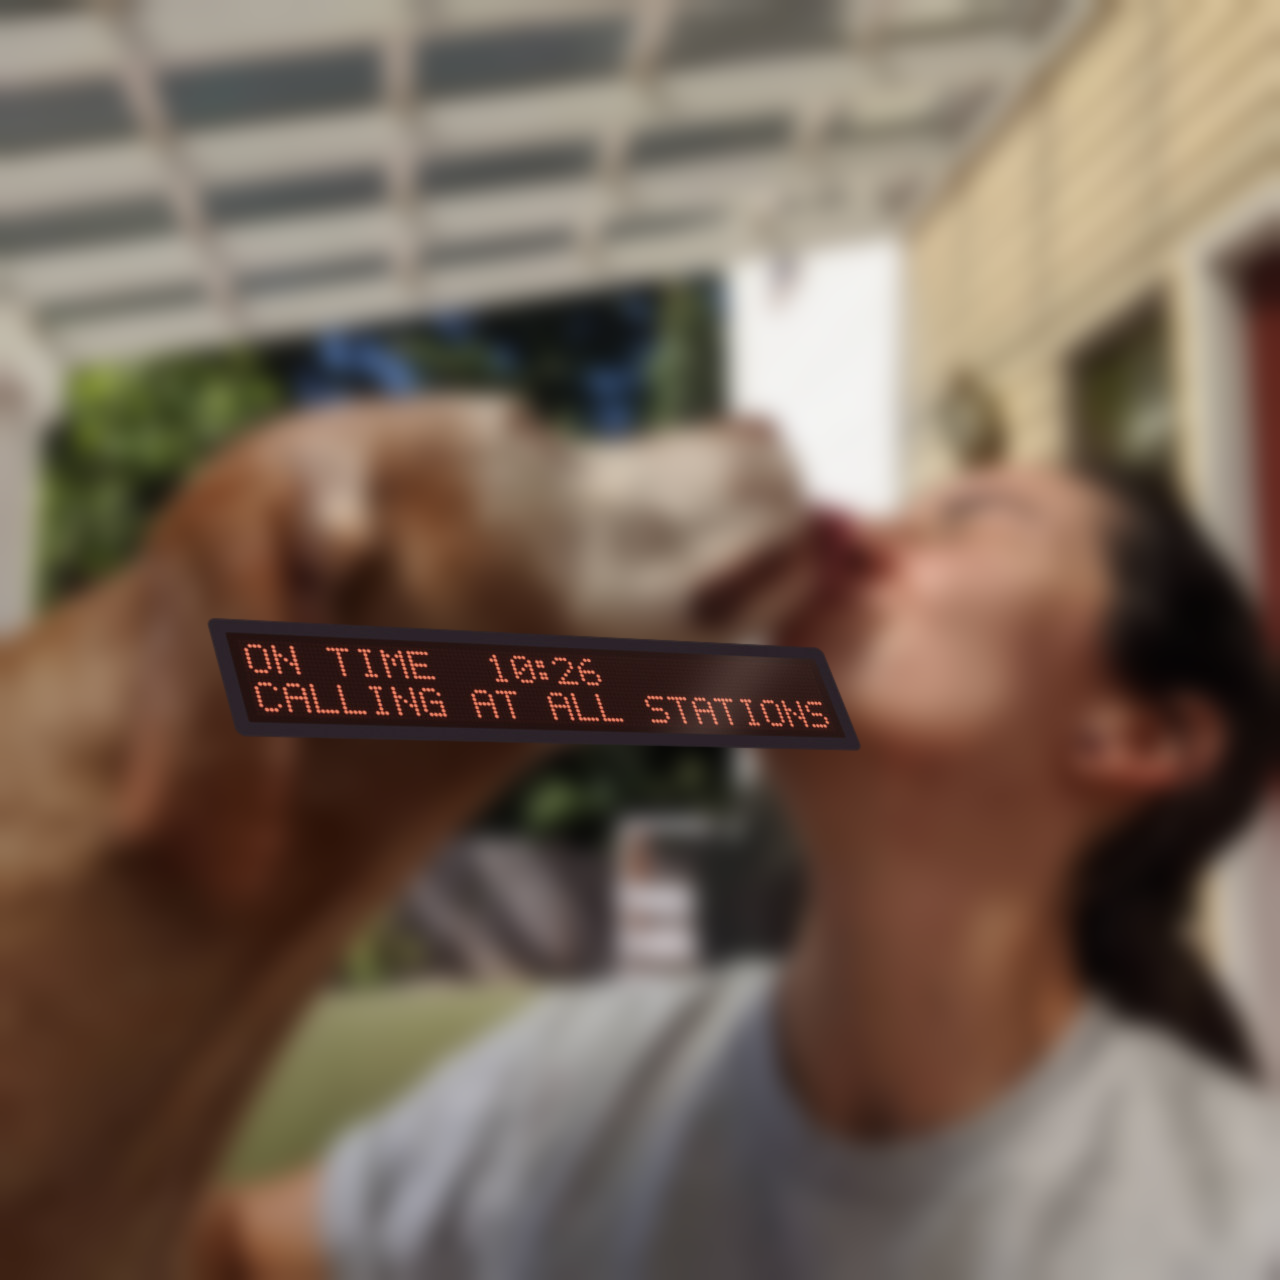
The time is 10:26
